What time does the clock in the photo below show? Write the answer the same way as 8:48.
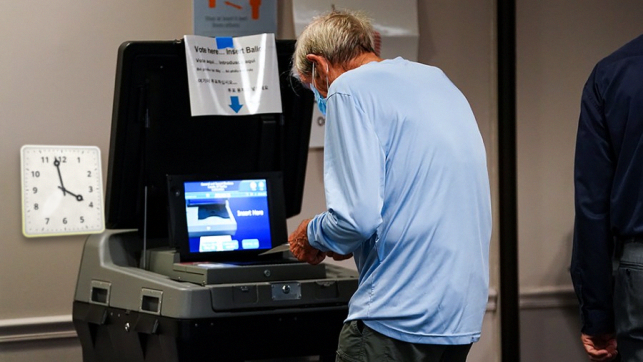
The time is 3:58
